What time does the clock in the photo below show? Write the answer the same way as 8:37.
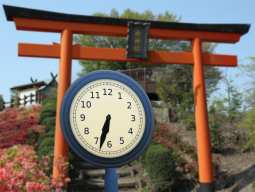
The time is 6:33
